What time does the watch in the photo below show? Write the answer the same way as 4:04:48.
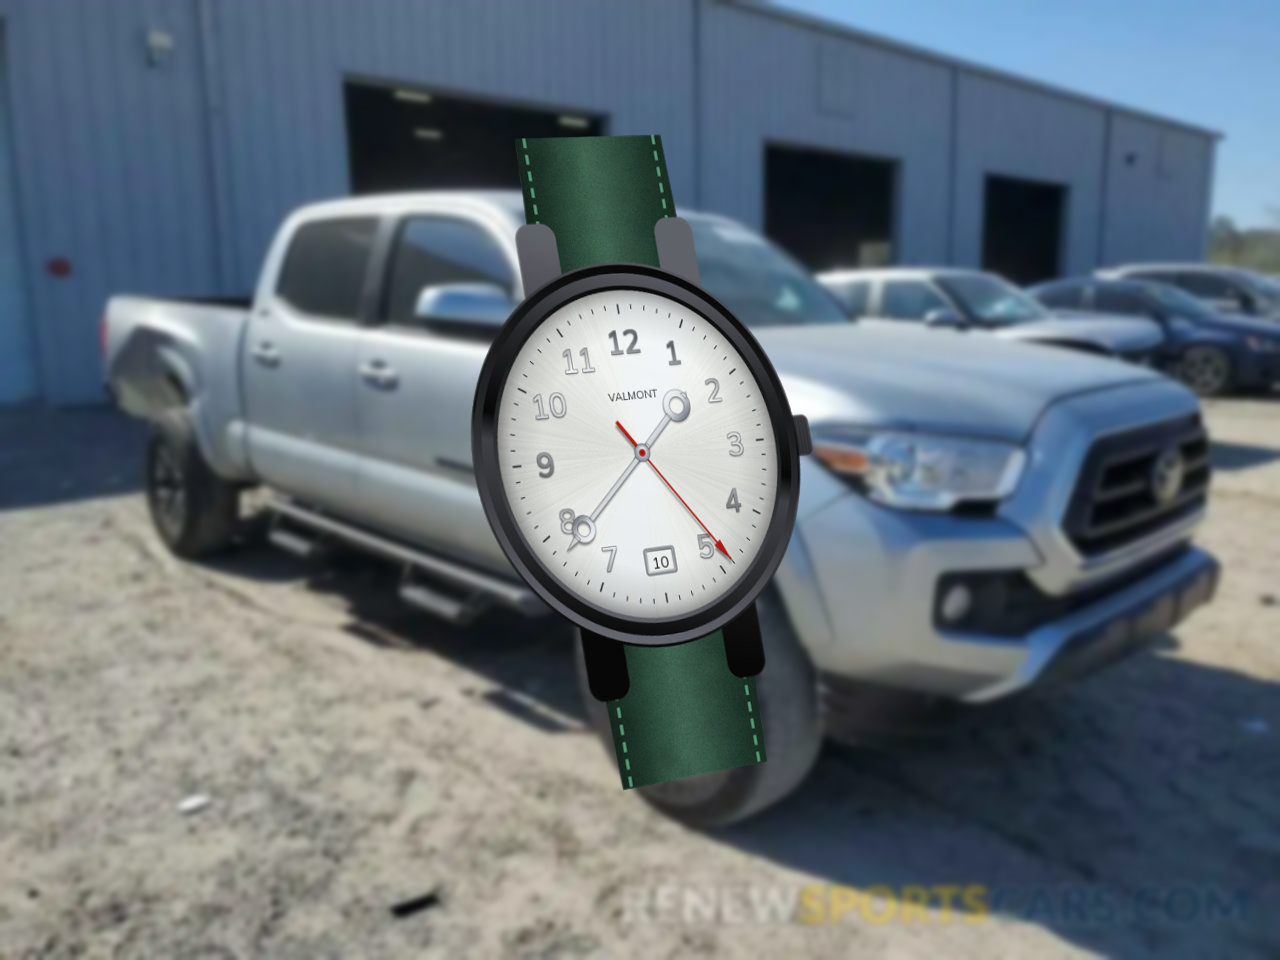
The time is 1:38:24
